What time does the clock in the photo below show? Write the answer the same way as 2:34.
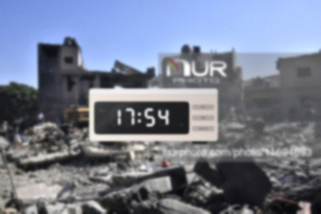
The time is 17:54
